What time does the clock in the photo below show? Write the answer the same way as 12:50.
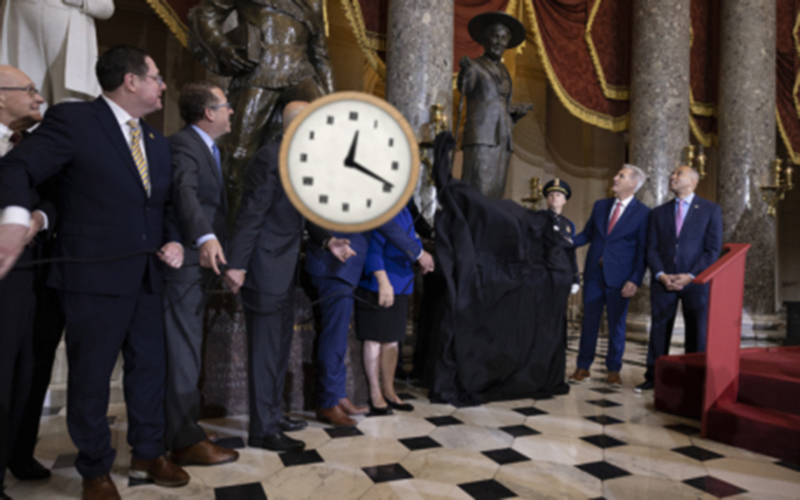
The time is 12:19
